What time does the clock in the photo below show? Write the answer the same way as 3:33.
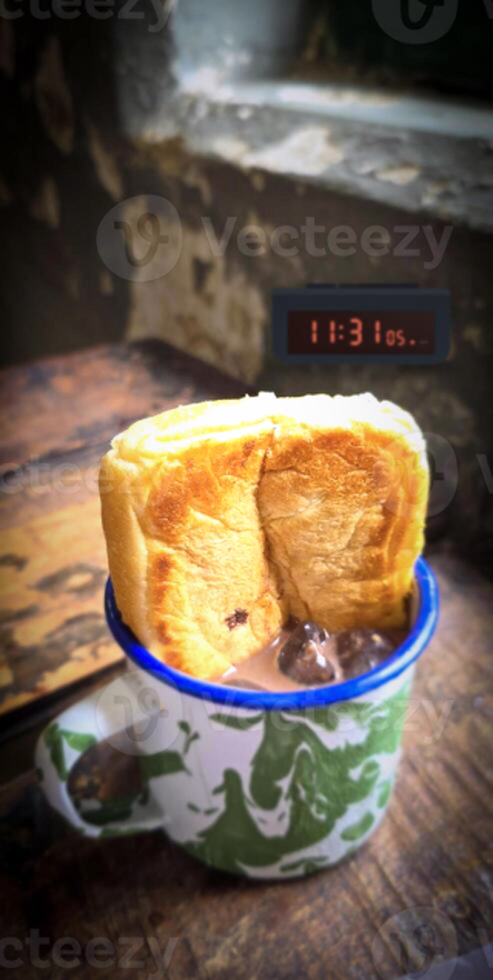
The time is 11:31
